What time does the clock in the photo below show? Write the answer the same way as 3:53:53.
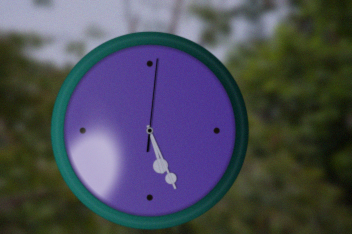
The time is 5:26:01
